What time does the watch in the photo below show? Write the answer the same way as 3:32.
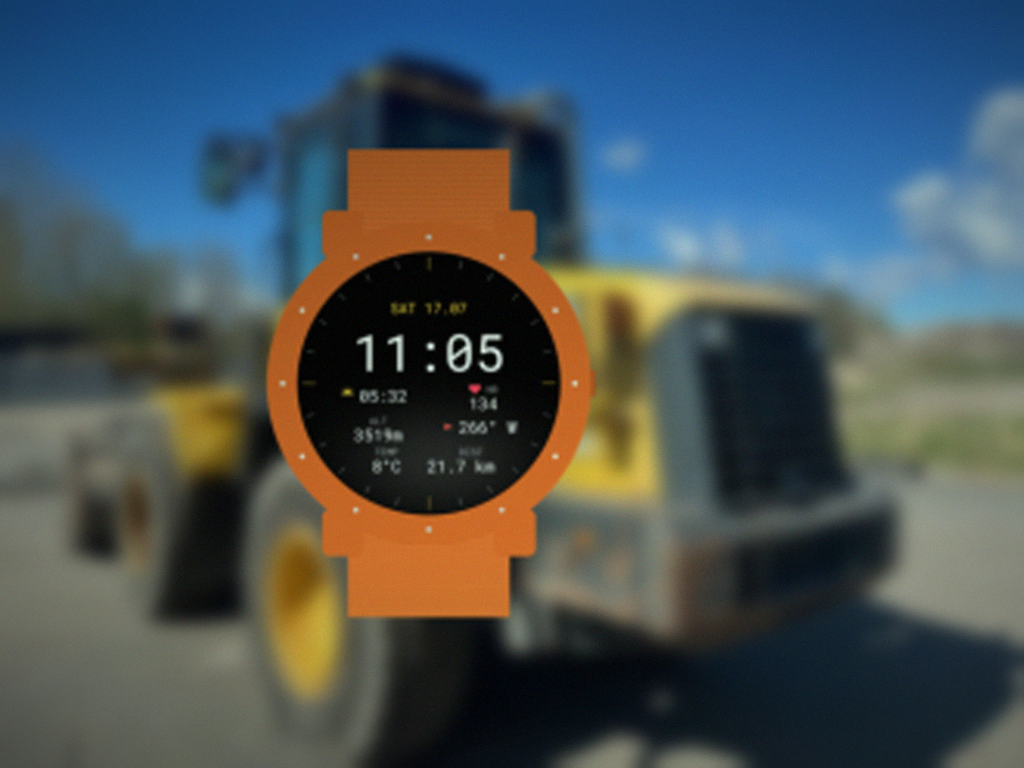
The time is 11:05
